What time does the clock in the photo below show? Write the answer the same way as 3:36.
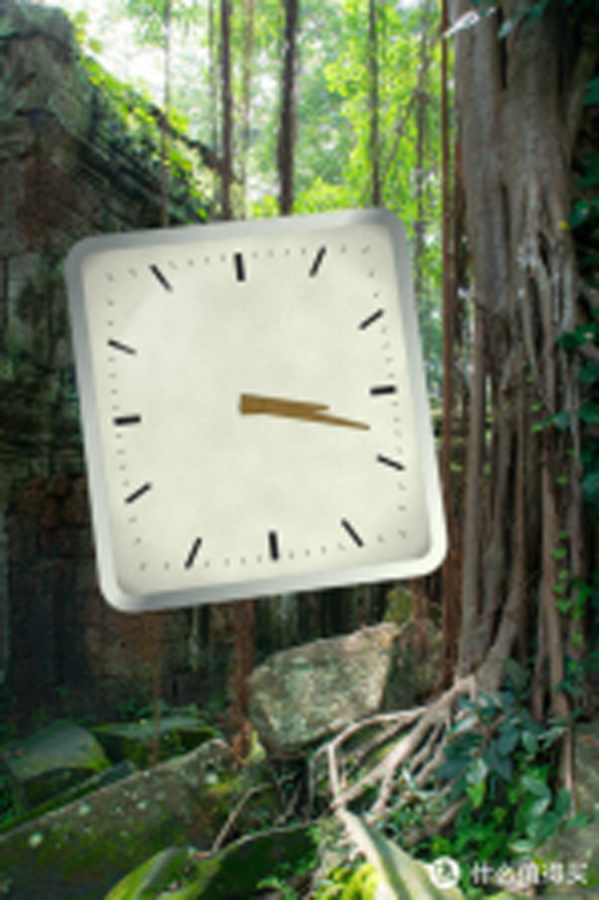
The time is 3:18
